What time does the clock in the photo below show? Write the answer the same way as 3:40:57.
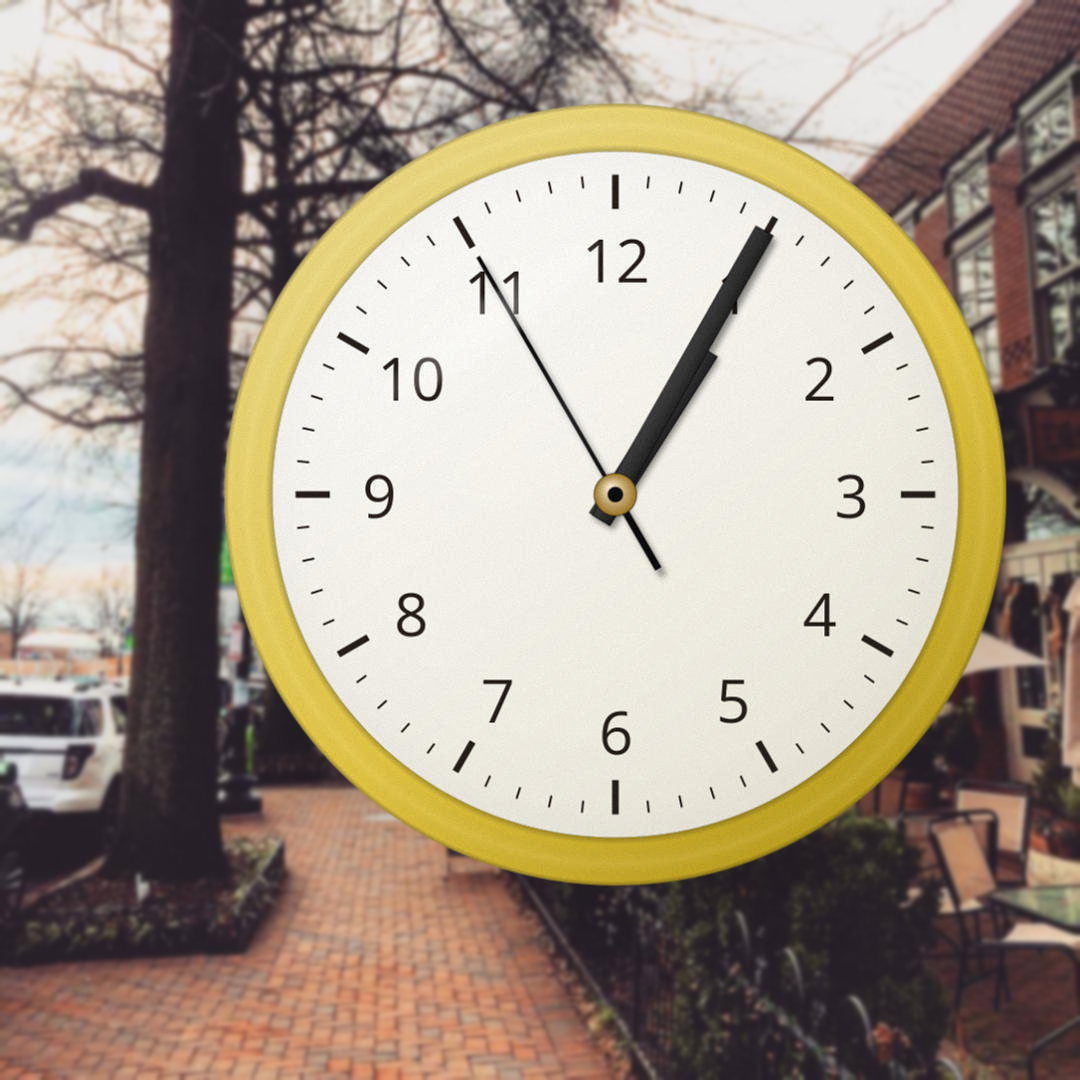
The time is 1:04:55
